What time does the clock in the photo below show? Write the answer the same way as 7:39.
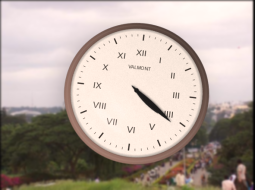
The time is 4:21
